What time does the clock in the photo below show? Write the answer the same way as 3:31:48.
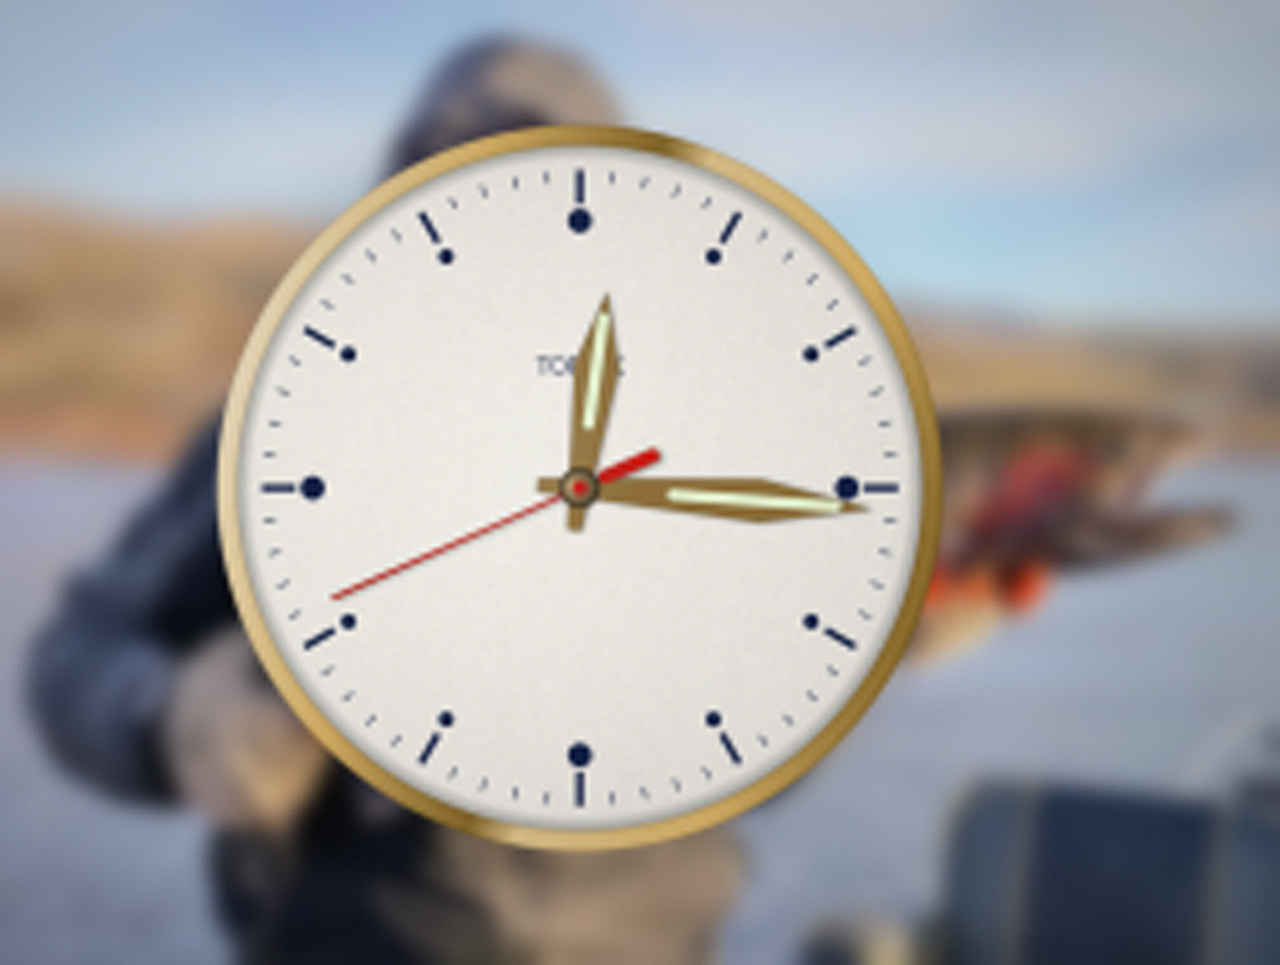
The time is 12:15:41
